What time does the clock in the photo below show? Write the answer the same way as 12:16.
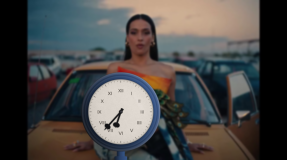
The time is 6:37
